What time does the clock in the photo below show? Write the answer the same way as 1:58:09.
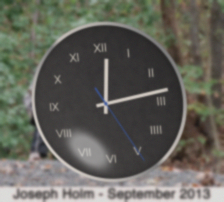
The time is 12:13:25
